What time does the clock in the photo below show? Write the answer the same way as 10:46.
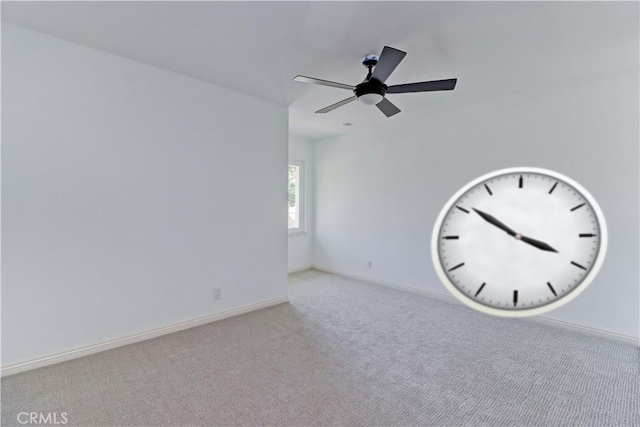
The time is 3:51
